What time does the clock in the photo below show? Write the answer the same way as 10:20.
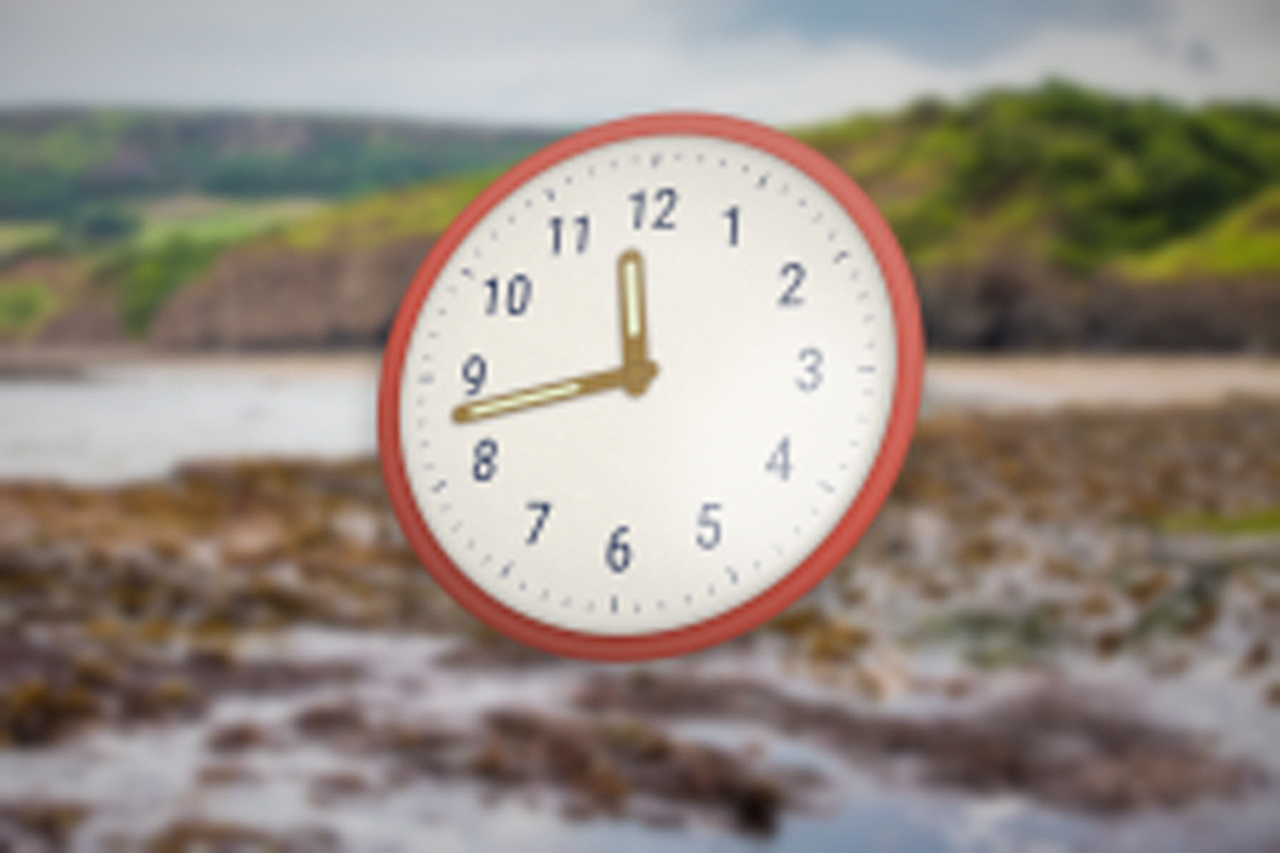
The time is 11:43
